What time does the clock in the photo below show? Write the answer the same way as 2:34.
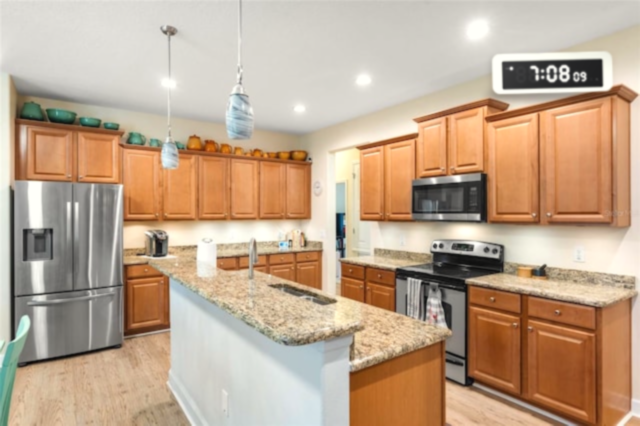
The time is 7:08
